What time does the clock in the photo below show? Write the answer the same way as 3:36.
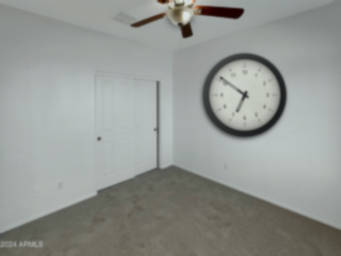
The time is 6:51
